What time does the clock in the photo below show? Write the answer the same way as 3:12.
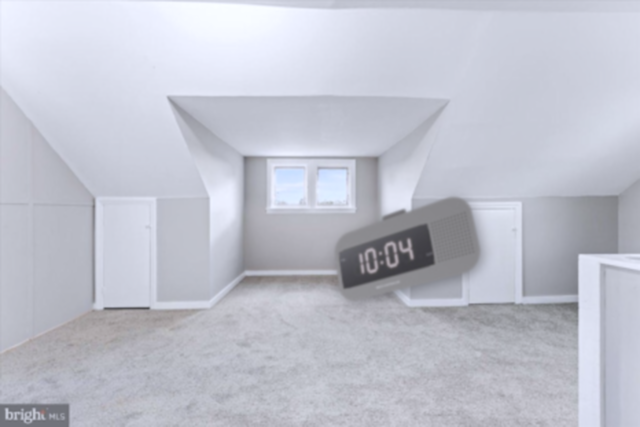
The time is 10:04
